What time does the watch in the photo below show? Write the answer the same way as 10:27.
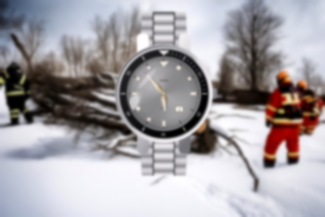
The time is 5:53
